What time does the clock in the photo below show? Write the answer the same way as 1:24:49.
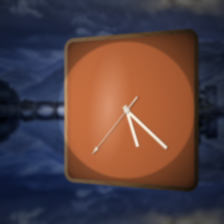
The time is 5:21:37
